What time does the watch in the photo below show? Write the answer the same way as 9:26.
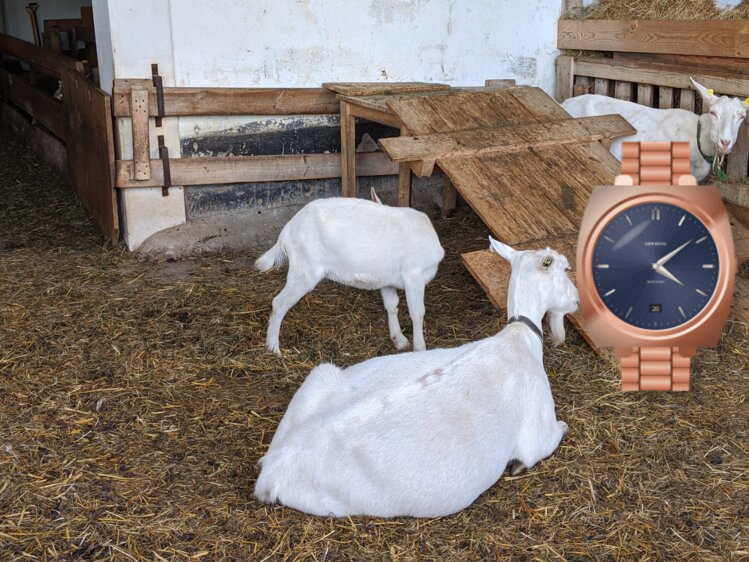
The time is 4:09
